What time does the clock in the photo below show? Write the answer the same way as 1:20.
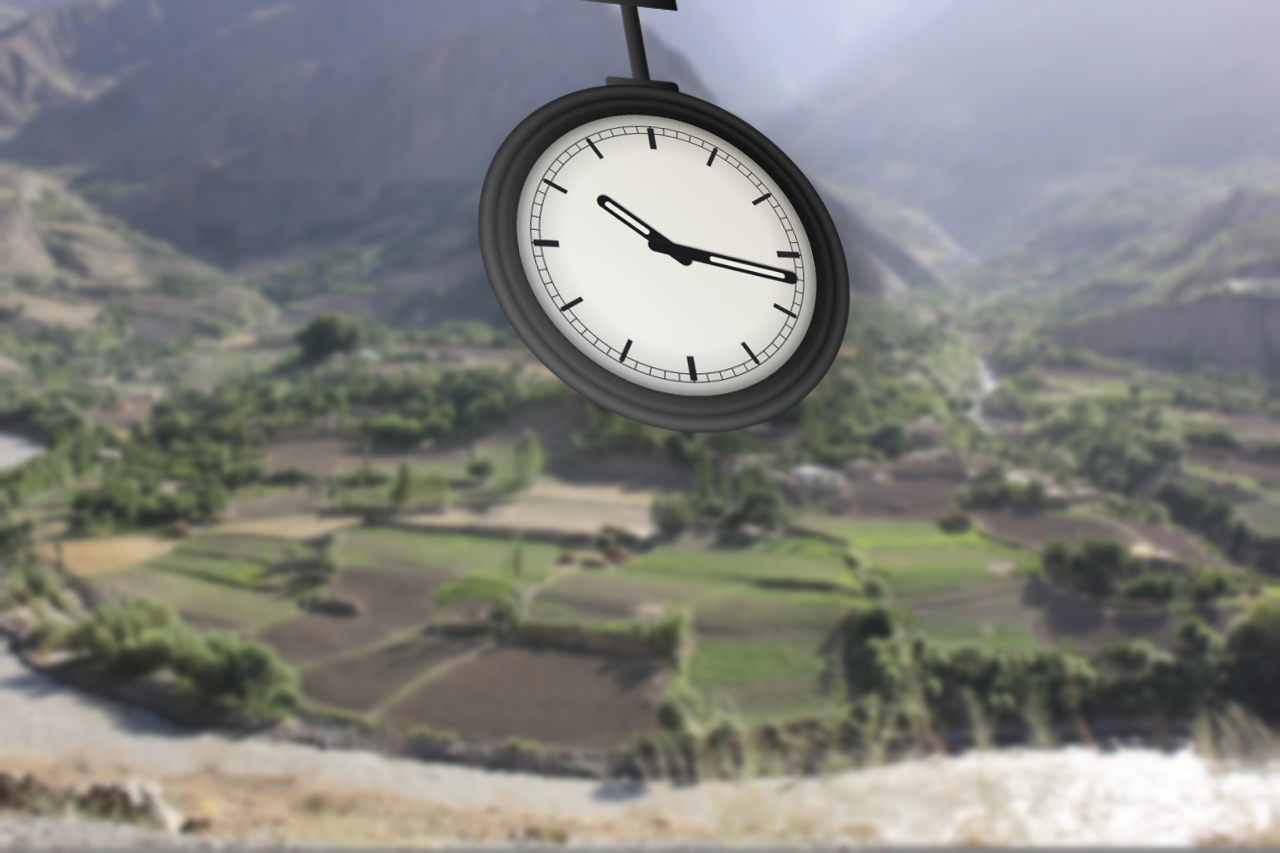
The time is 10:17
